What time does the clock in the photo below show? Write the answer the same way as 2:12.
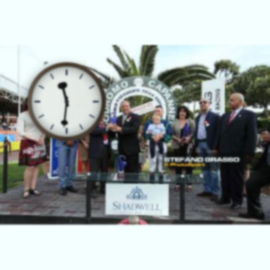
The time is 11:31
